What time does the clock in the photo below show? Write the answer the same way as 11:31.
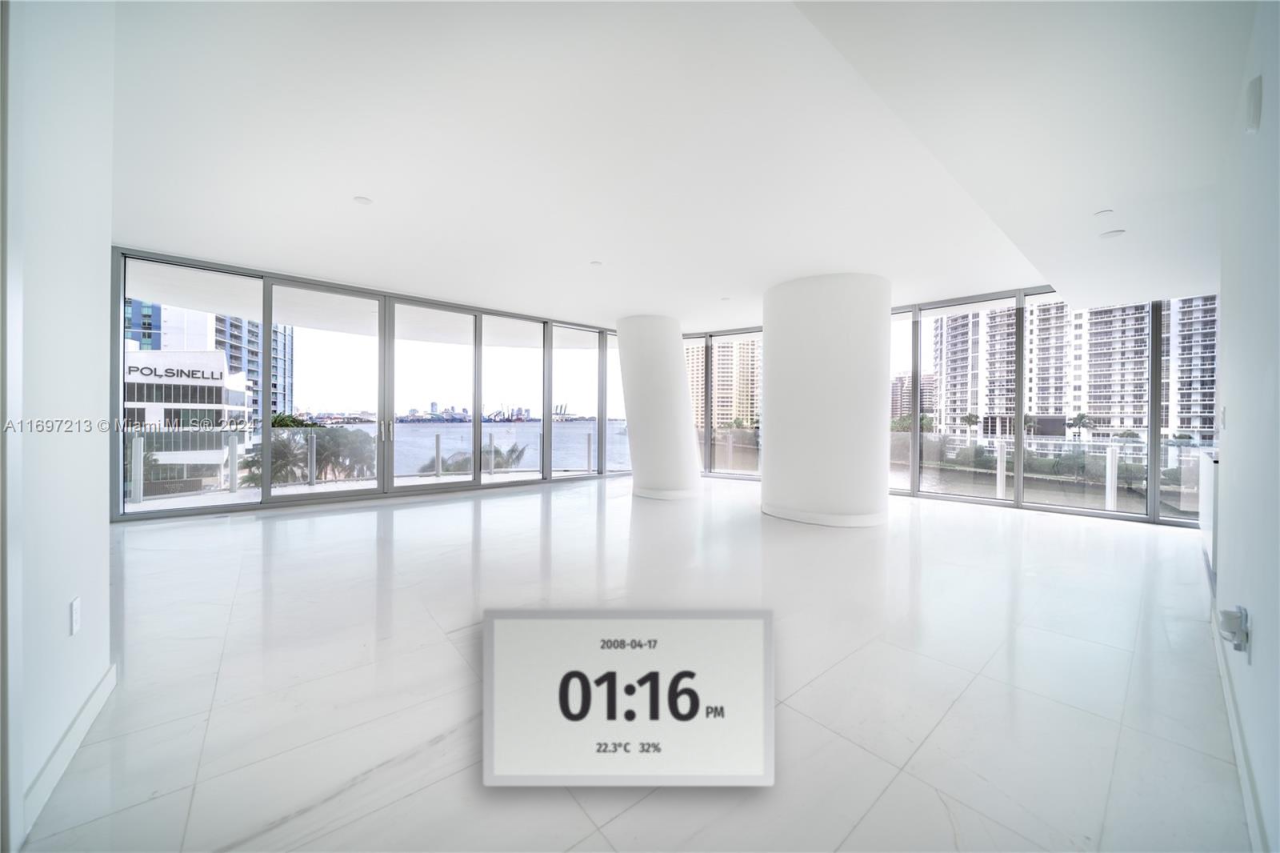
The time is 1:16
